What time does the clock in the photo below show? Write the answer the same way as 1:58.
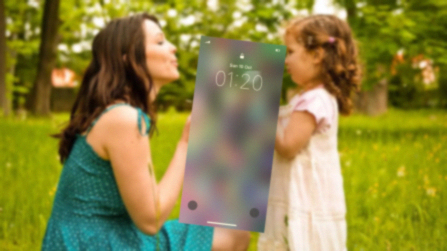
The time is 1:20
